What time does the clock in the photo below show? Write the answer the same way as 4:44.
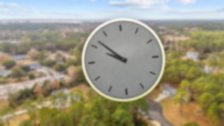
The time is 9:52
